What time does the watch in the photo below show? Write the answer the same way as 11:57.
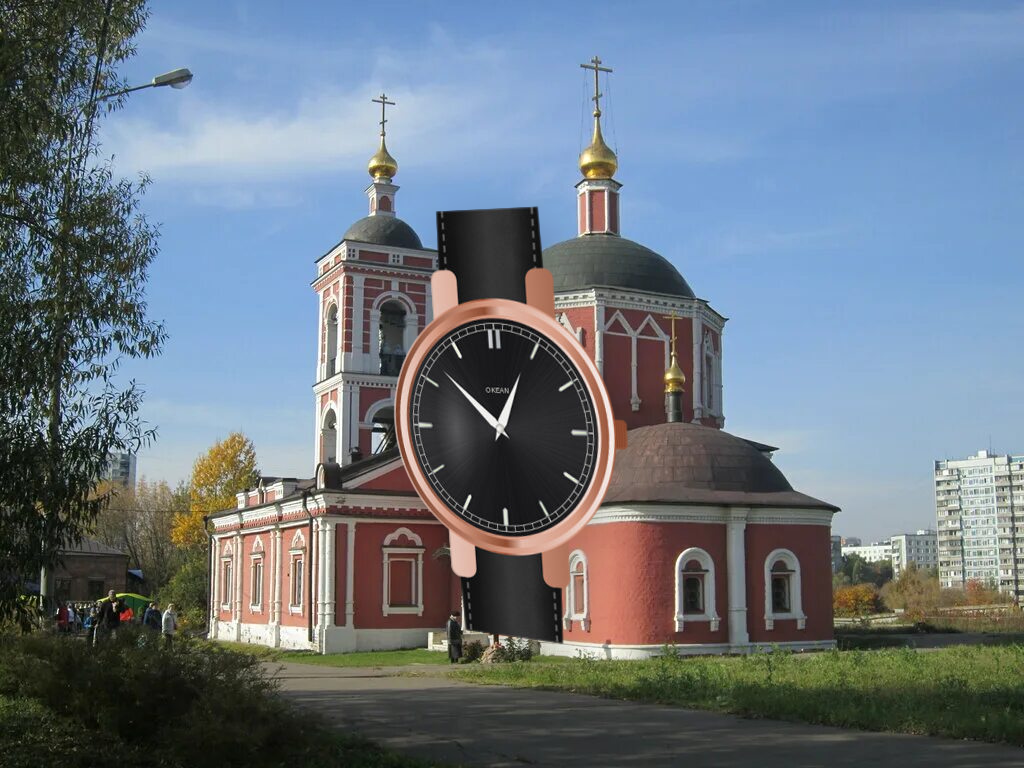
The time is 12:52
